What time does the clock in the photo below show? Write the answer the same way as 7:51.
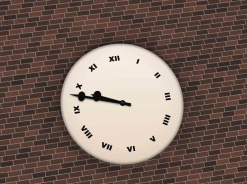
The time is 9:48
